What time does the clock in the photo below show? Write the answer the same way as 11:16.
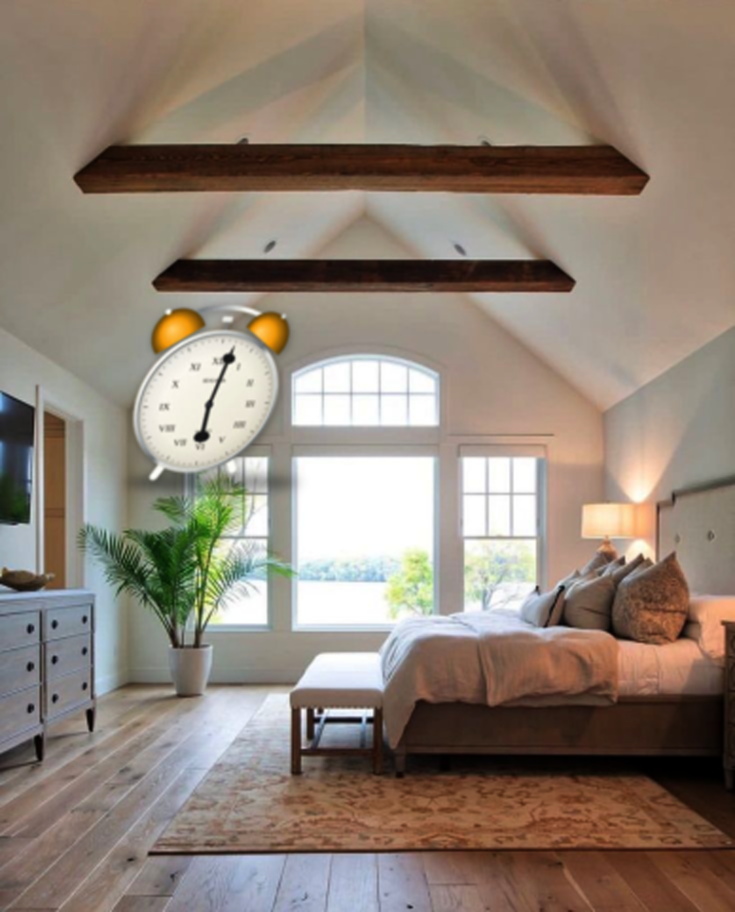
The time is 6:02
